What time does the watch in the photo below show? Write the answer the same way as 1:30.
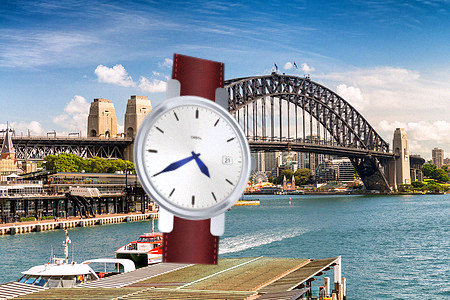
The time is 4:40
